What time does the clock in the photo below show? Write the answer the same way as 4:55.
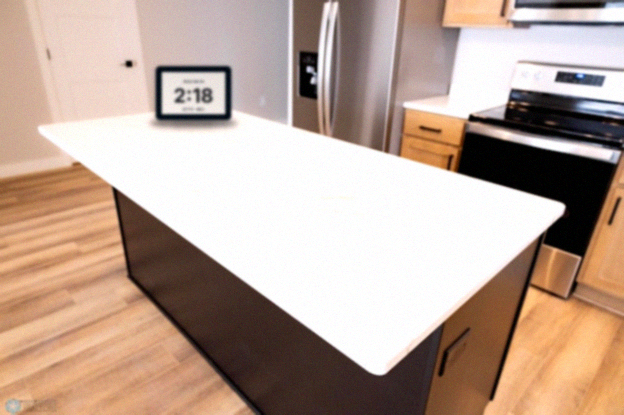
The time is 2:18
